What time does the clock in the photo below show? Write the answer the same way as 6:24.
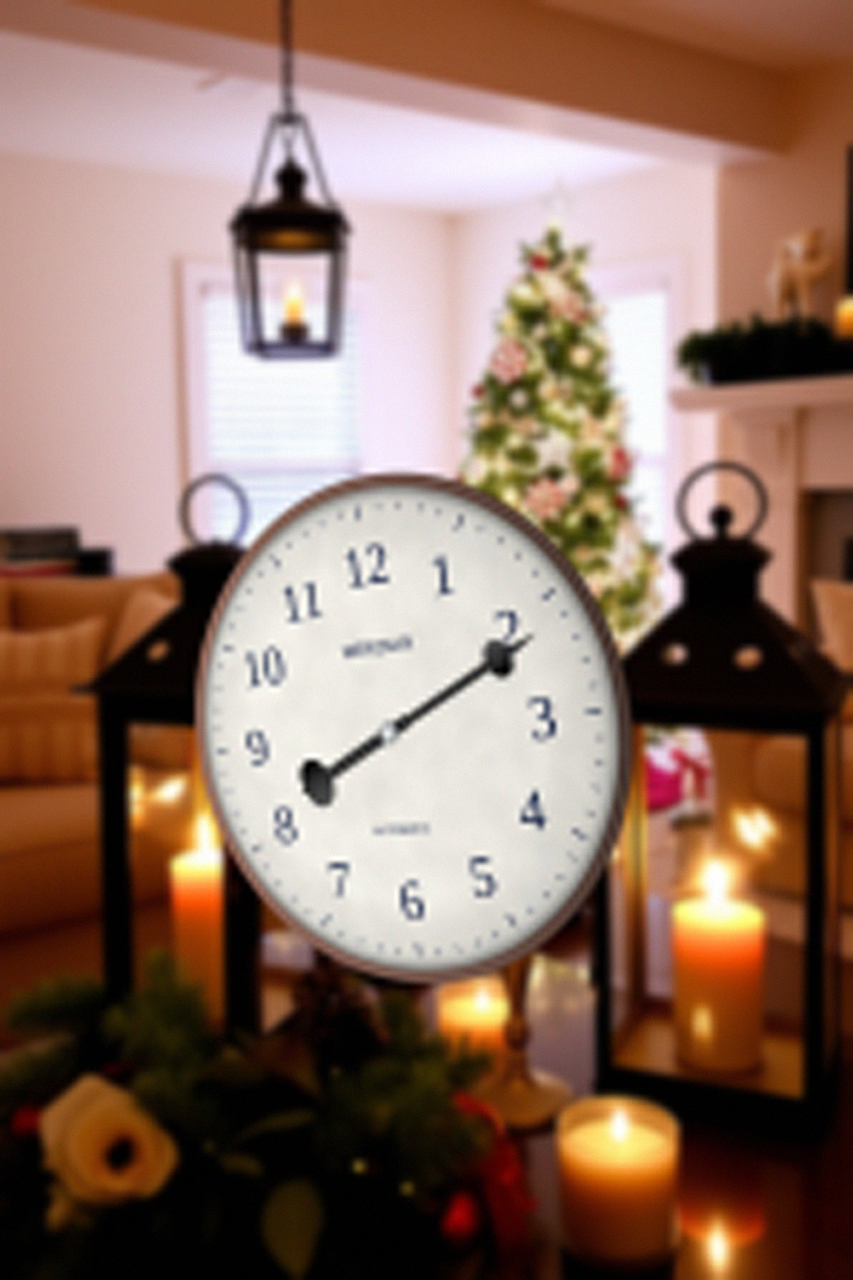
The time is 8:11
